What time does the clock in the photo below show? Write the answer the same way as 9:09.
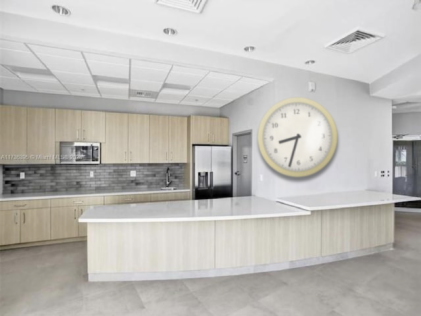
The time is 8:33
